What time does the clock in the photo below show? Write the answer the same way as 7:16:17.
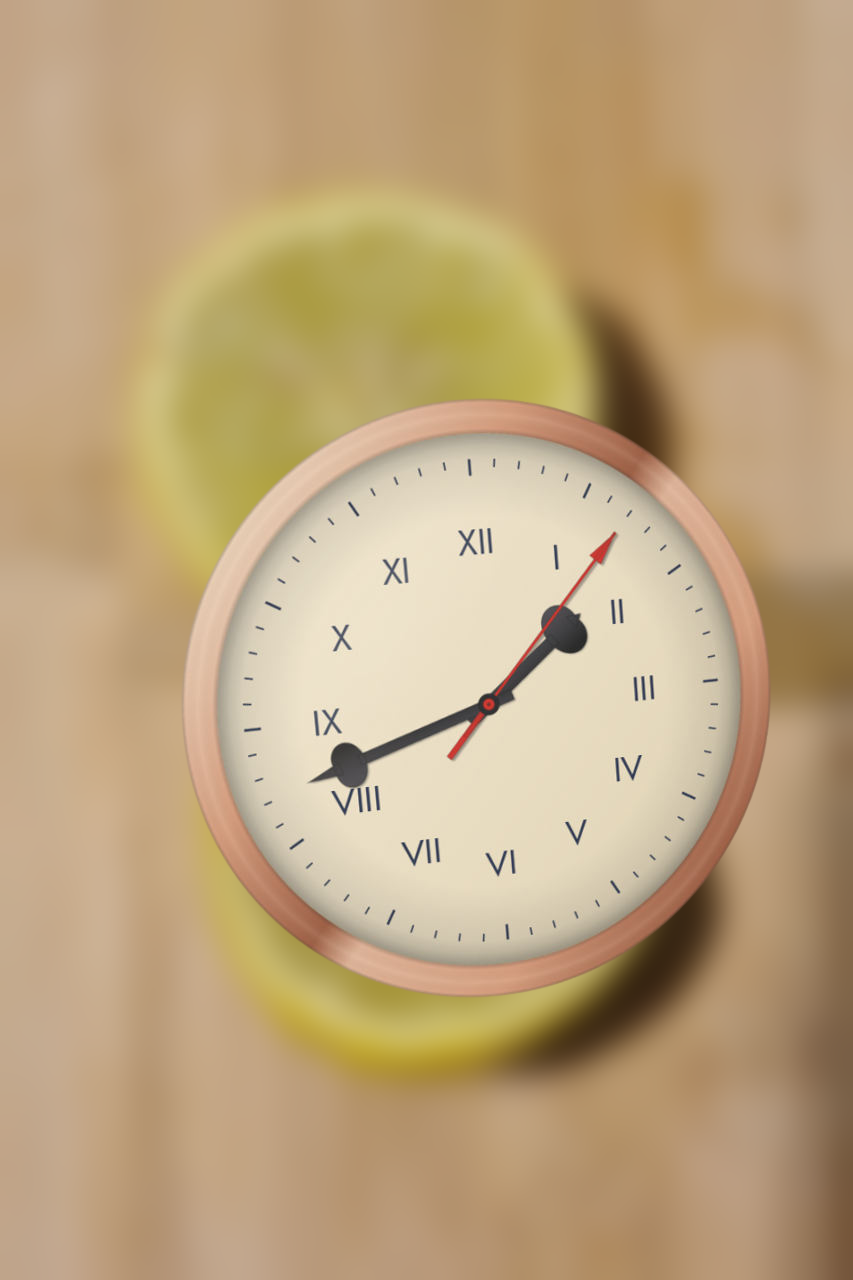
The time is 1:42:07
